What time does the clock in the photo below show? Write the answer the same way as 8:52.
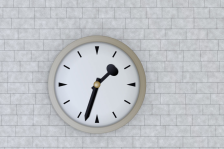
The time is 1:33
